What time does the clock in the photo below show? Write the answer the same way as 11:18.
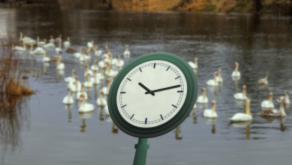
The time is 10:13
